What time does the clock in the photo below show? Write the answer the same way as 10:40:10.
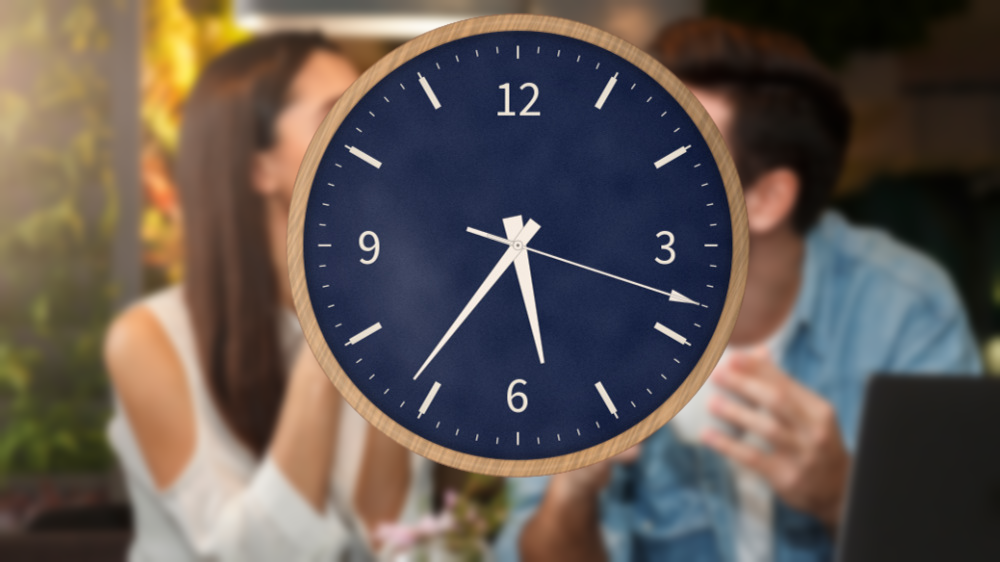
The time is 5:36:18
